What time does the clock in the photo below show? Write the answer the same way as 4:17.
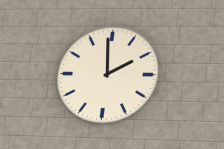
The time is 1:59
